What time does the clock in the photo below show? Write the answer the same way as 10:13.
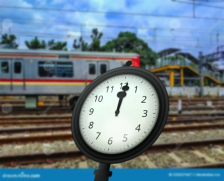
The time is 12:01
